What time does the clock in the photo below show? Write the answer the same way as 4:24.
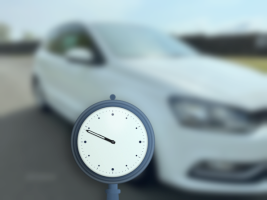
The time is 9:49
